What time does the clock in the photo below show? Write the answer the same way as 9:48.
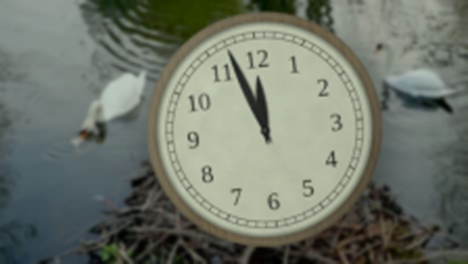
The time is 11:57
